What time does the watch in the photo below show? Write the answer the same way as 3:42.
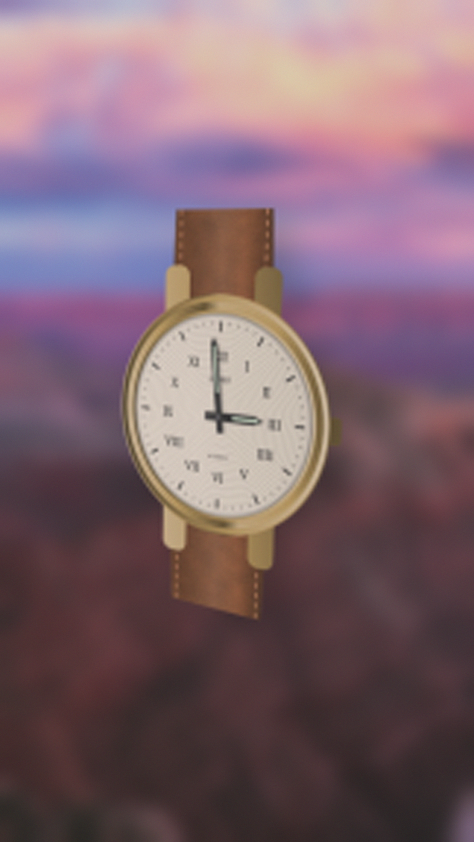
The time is 2:59
